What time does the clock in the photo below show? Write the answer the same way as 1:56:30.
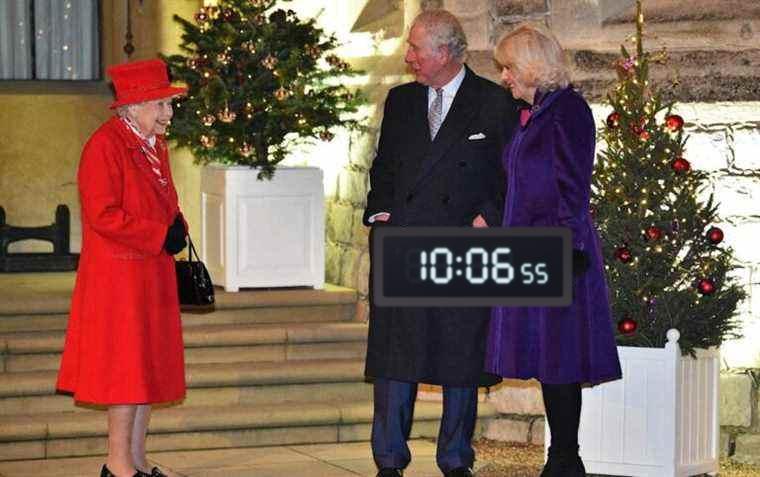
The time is 10:06:55
